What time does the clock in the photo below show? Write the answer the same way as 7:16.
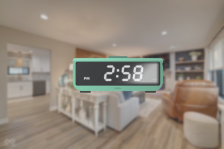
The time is 2:58
